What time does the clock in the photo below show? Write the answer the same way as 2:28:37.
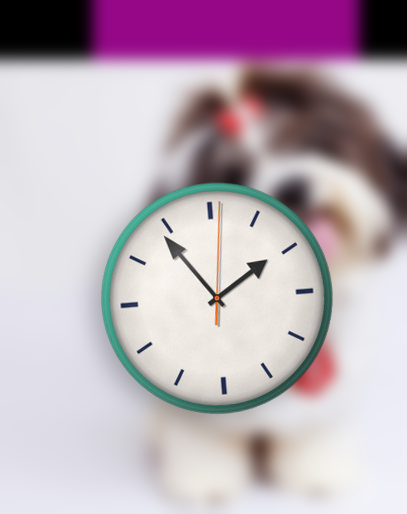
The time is 1:54:01
